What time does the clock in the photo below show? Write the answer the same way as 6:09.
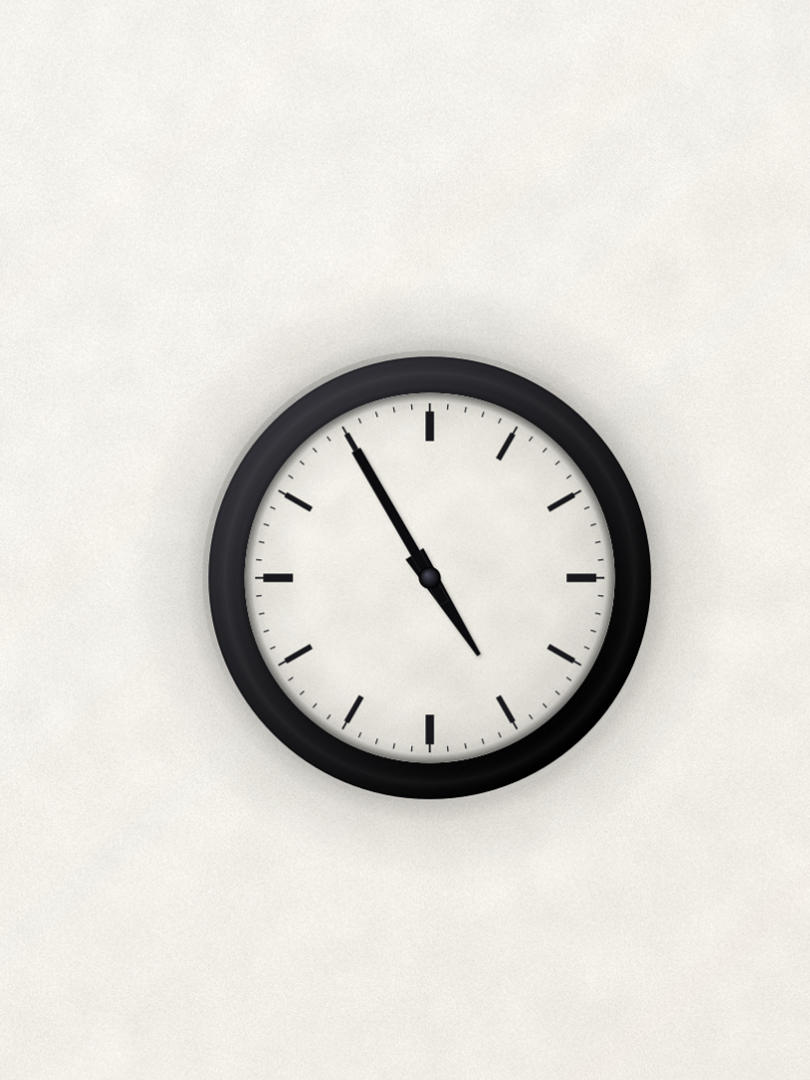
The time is 4:55
